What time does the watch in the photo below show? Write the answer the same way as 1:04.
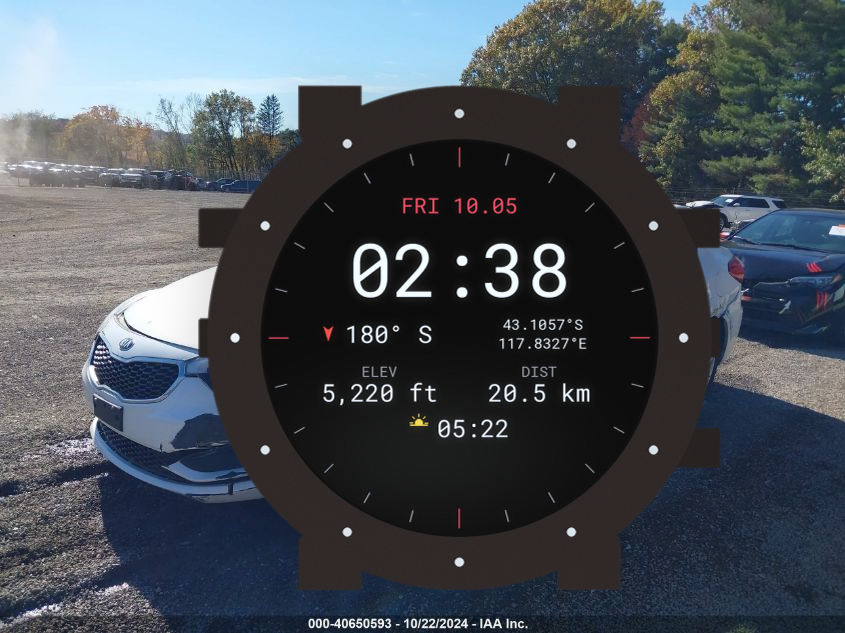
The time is 2:38
